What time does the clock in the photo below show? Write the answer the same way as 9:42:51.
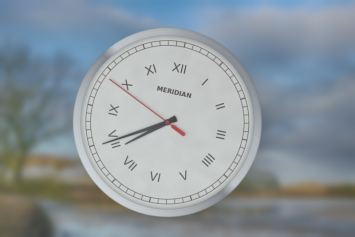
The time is 7:39:49
